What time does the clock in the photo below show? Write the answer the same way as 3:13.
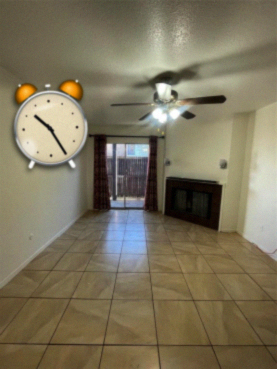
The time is 10:25
